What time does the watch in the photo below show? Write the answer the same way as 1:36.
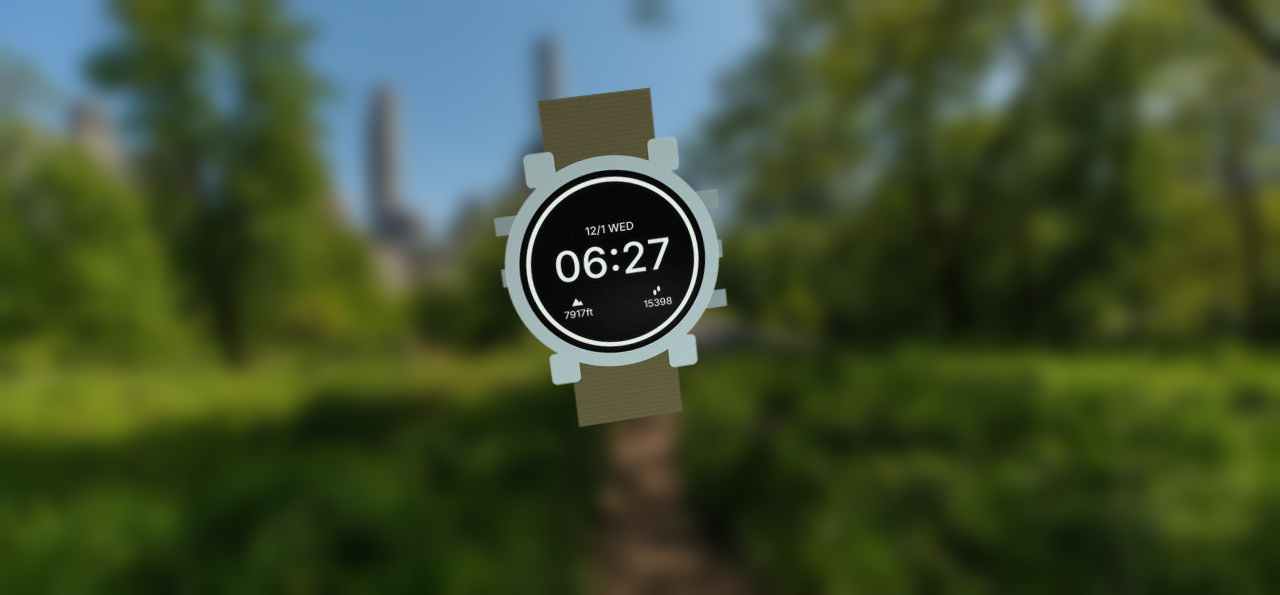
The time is 6:27
